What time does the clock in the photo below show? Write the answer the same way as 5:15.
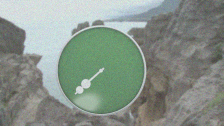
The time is 7:38
